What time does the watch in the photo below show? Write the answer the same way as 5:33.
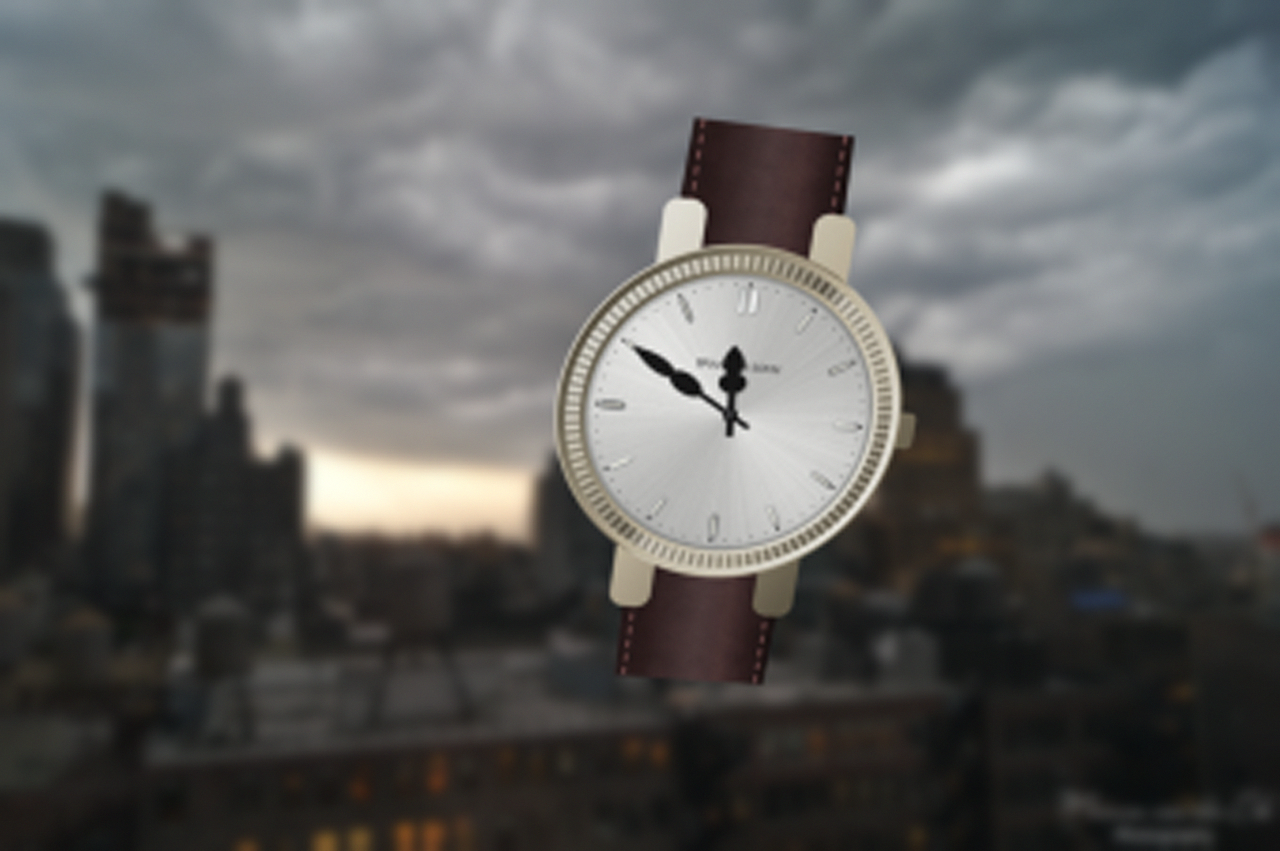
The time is 11:50
